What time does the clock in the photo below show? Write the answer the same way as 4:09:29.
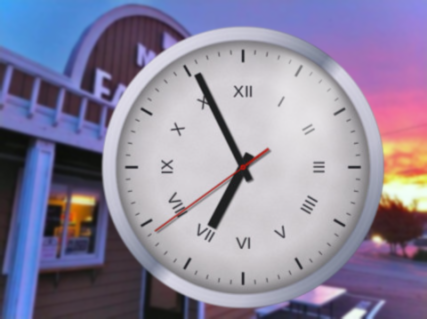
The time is 6:55:39
